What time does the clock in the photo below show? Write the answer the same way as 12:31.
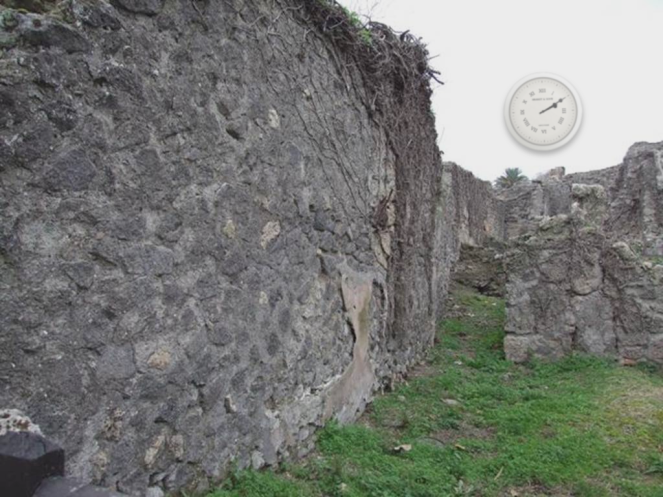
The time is 2:10
